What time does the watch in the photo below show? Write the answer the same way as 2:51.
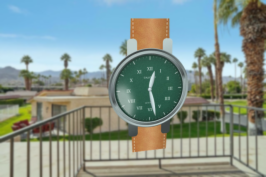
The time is 12:28
